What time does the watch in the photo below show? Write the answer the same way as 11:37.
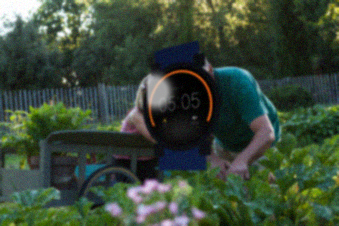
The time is 5:05
